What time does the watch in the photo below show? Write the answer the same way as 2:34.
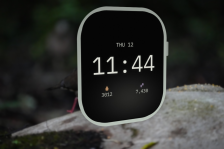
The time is 11:44
